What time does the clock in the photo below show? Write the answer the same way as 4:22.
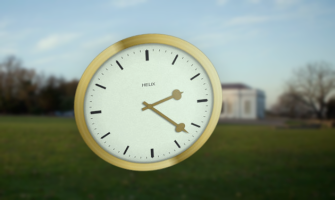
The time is 2:22
